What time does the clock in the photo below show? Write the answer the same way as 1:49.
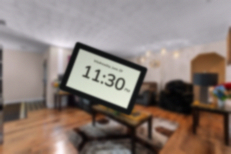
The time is 11:30
